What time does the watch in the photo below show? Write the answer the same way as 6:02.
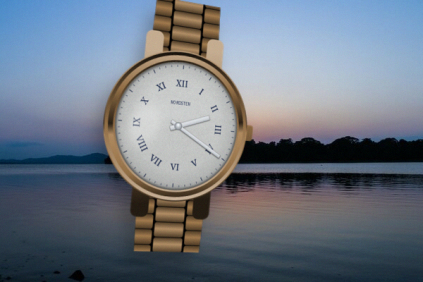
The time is 2:20
